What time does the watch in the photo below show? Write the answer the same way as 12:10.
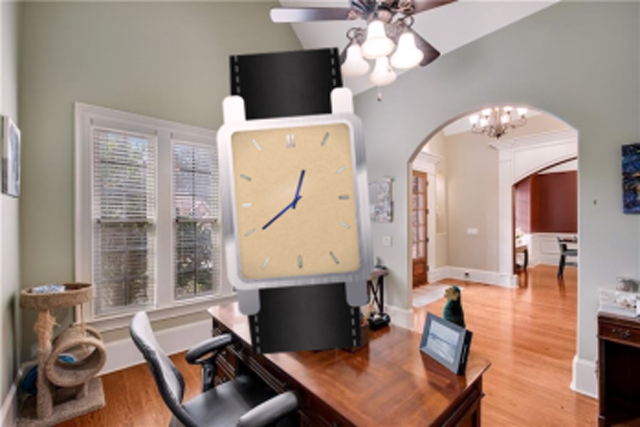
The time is 12:39
